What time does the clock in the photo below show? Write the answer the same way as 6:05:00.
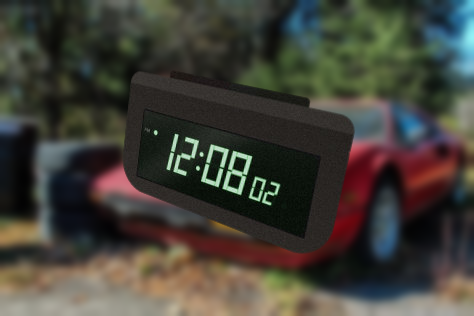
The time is 12:08:02
